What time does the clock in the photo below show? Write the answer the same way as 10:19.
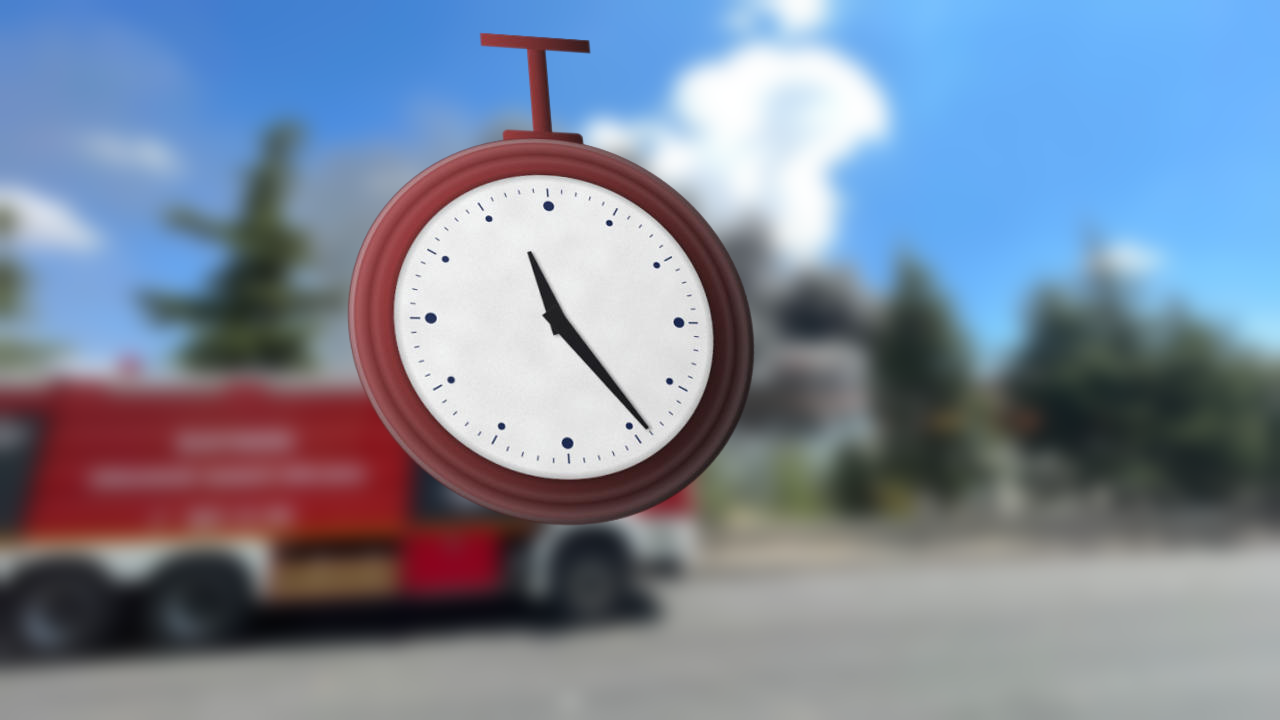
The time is 11:24
